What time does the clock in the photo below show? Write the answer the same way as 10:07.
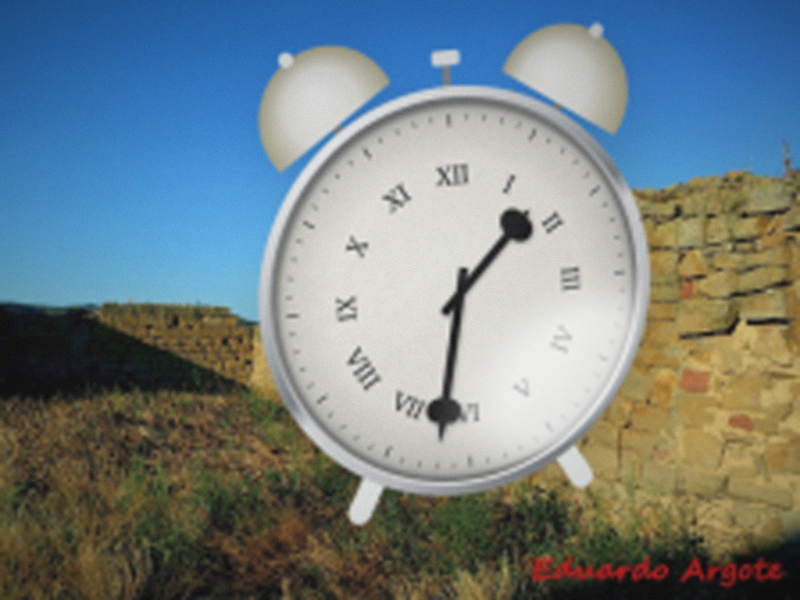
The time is 1:32
